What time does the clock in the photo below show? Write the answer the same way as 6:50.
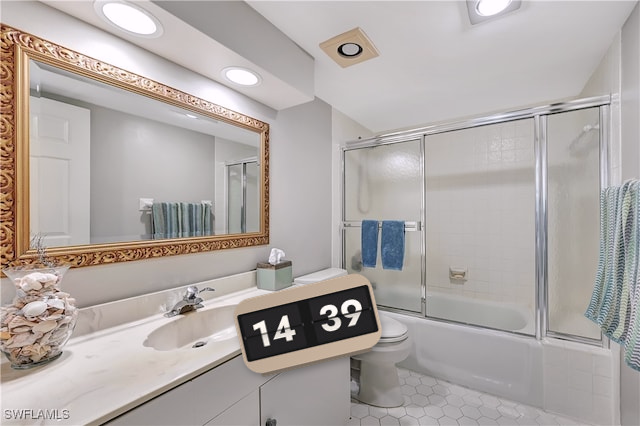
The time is 14:39
